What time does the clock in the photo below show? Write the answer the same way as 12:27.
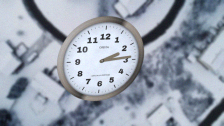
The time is 2:14
